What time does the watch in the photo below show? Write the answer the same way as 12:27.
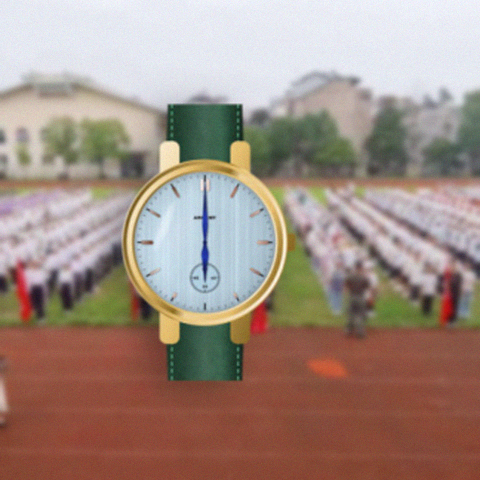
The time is 6:00
